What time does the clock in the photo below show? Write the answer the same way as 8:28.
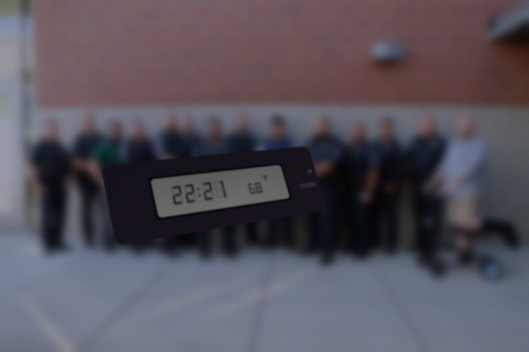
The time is 22:21
